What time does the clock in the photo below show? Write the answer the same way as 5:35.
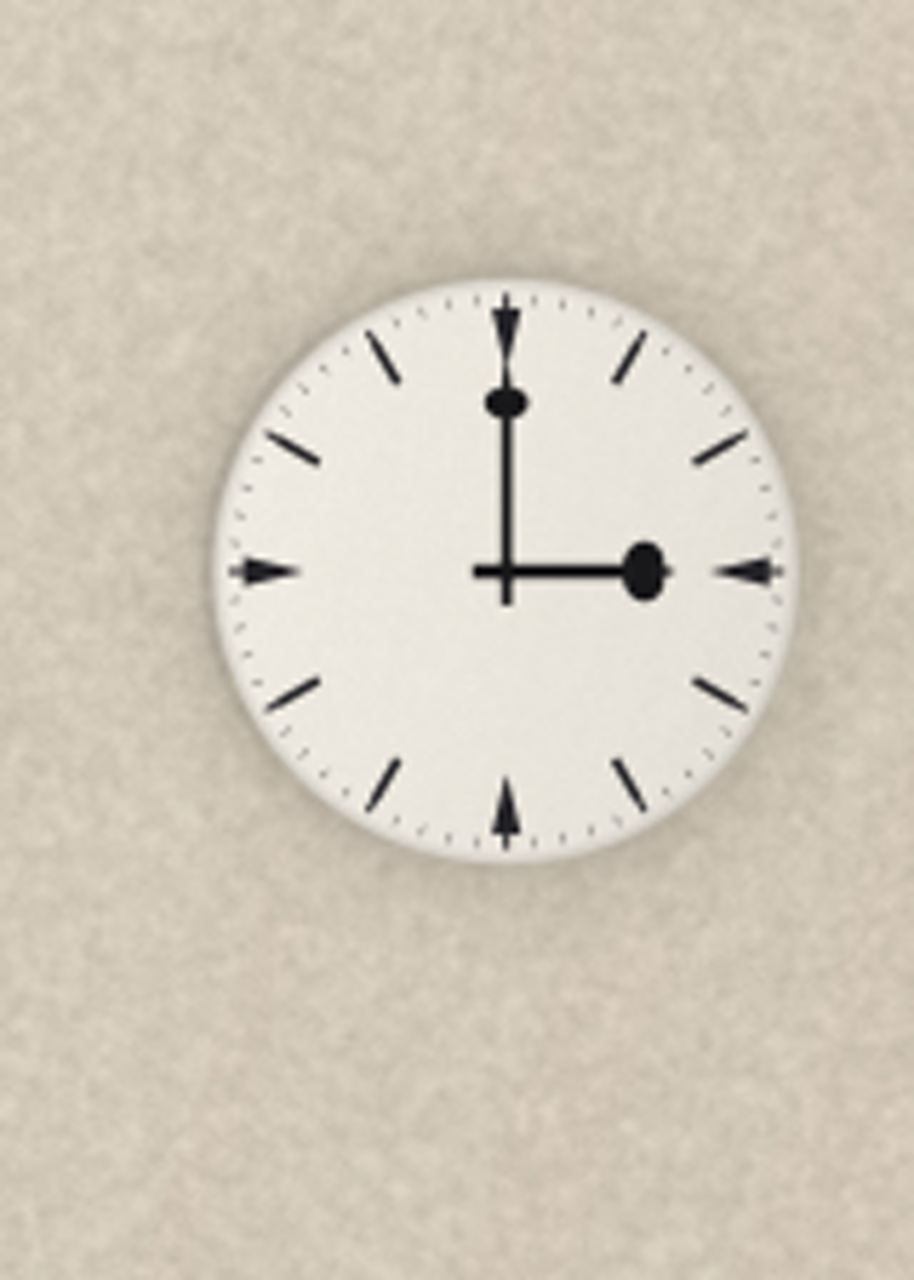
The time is 3:00
